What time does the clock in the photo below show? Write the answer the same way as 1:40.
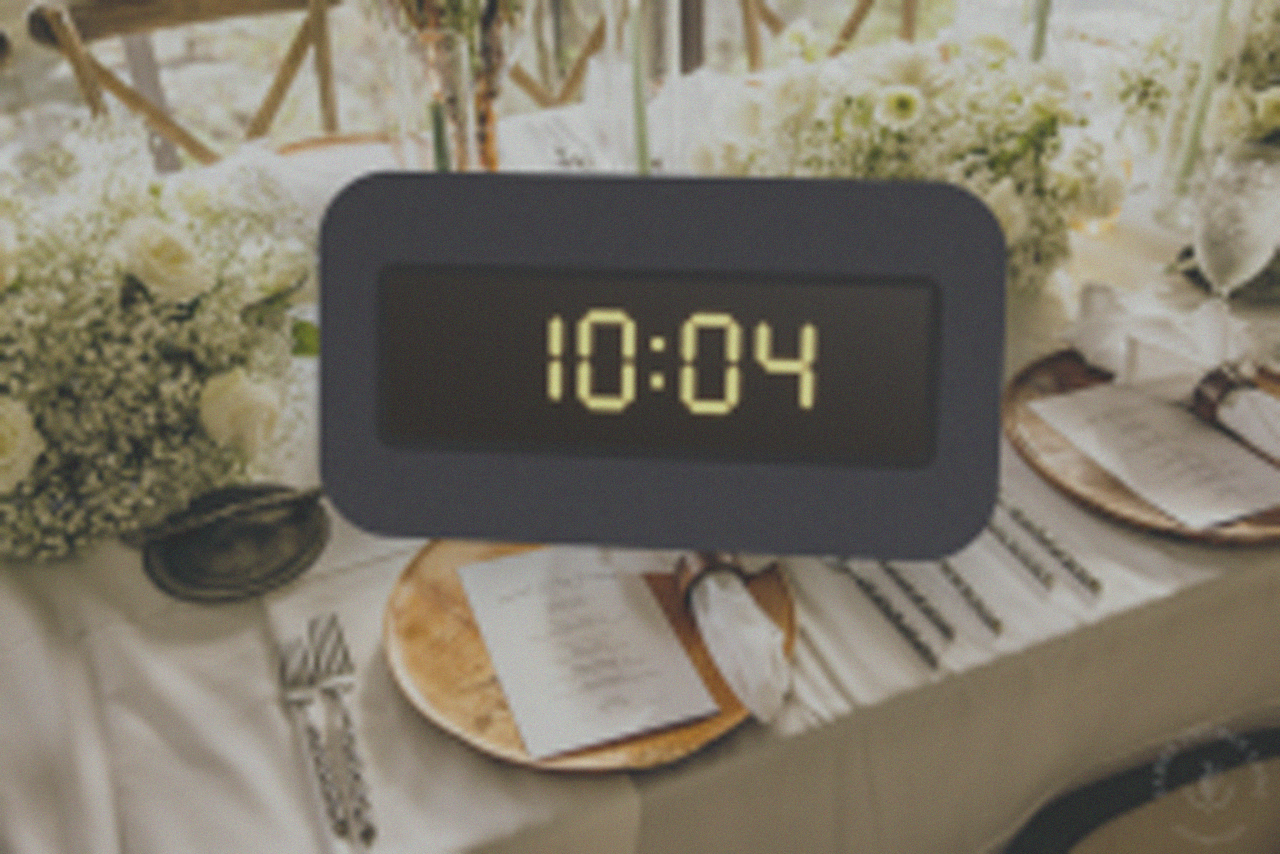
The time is 10:04
